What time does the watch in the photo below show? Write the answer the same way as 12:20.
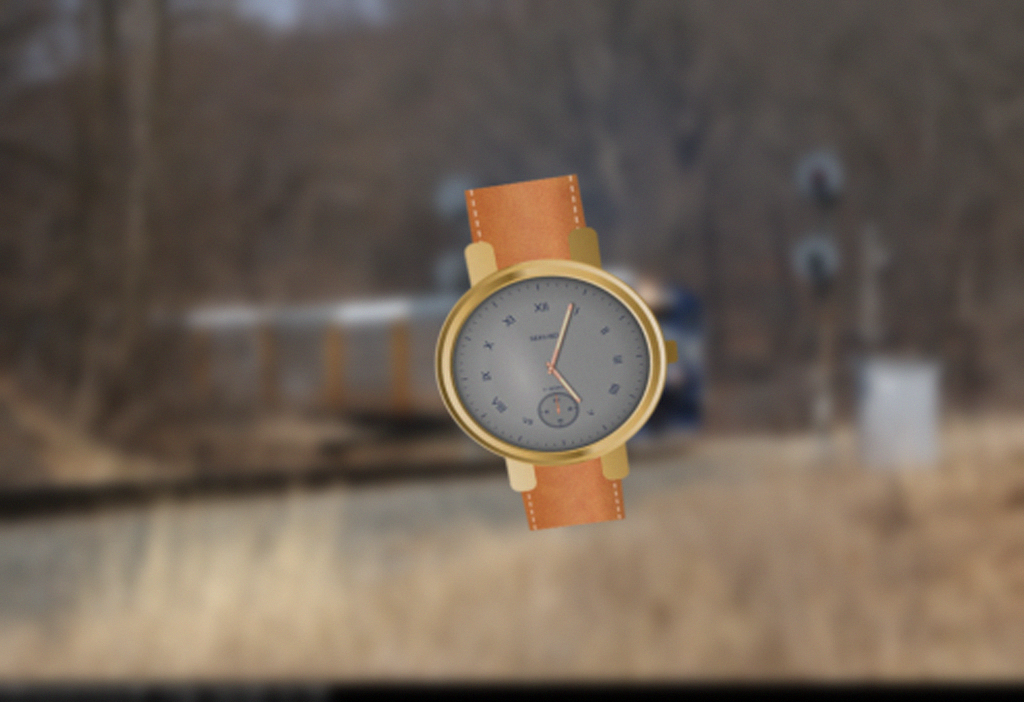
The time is 5:04
